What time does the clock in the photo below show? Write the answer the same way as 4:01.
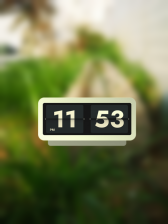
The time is 11:53
